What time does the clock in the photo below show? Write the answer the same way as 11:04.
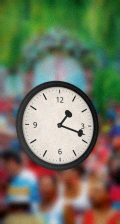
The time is 1:18
